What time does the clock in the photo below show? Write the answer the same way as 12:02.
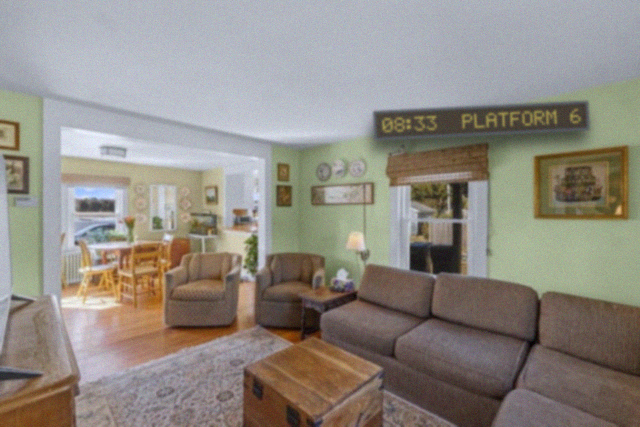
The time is 8:33
